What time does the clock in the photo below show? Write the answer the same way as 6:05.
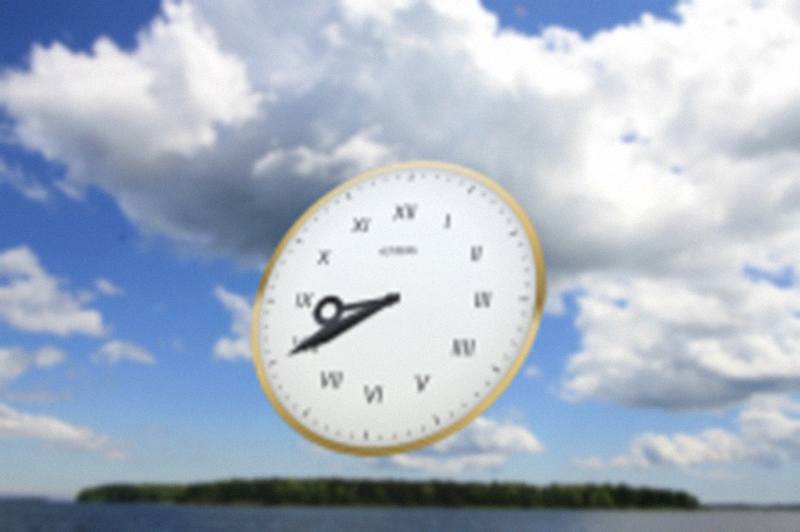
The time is 8:40
